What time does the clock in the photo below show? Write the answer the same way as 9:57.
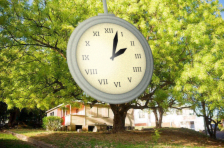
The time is 2:03
